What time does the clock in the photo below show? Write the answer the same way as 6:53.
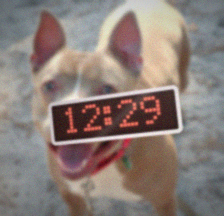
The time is 12:29
